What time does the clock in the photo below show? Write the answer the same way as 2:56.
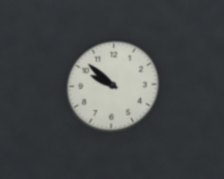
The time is 9:52
